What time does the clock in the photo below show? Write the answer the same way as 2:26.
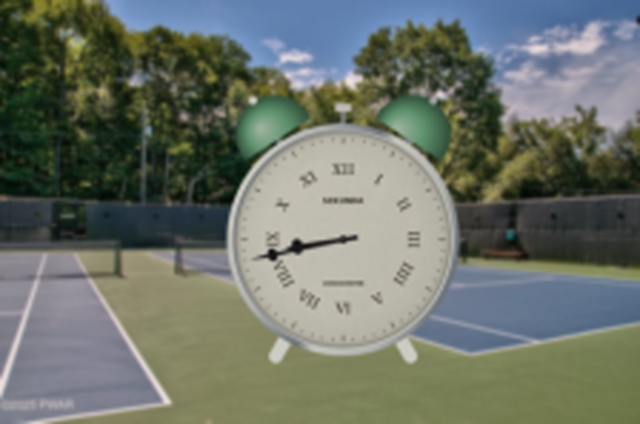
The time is 8:43
